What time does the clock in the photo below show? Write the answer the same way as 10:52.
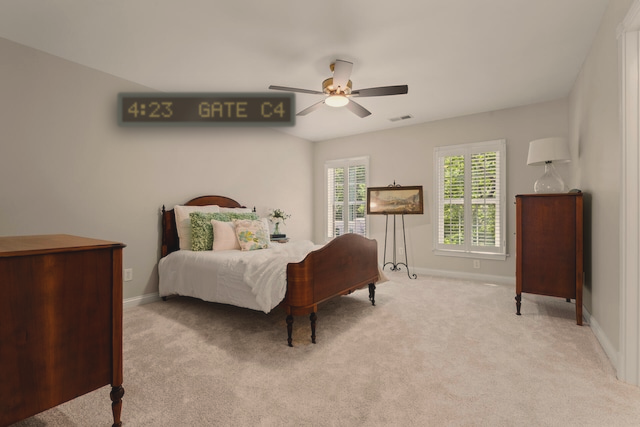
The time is 4:23
